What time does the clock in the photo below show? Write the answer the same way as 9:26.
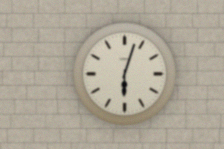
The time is 6:03
